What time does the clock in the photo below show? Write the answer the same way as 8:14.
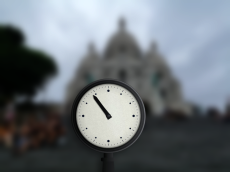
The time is 10:54
